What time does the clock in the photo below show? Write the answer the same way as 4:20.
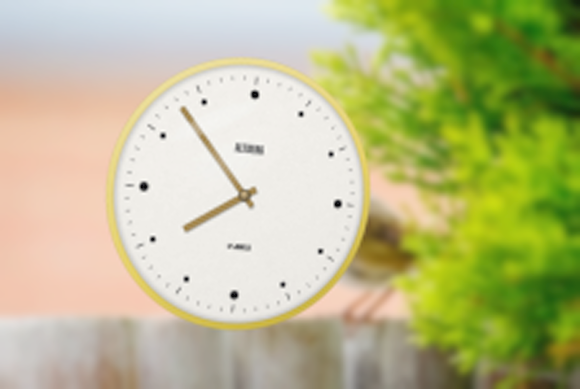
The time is 7:53
